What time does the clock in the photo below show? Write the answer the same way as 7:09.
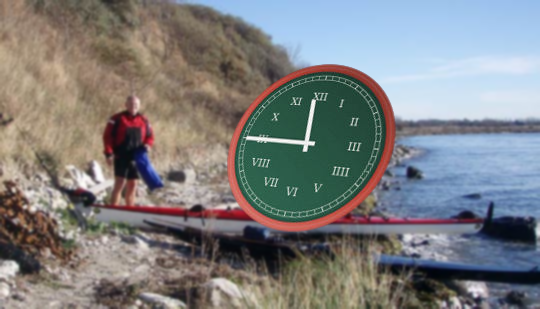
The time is 11:45
